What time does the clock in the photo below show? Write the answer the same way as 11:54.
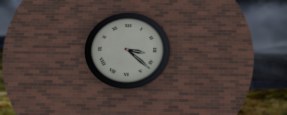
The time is 3:22
